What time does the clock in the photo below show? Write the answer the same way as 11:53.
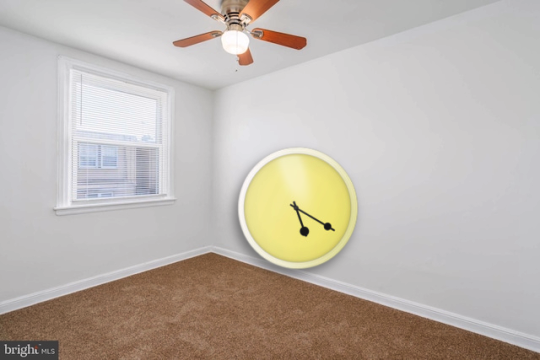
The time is 5:20
